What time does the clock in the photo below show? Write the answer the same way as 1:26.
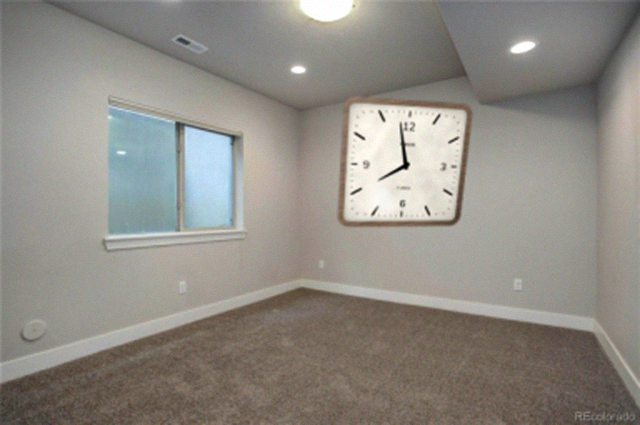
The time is 7:58
